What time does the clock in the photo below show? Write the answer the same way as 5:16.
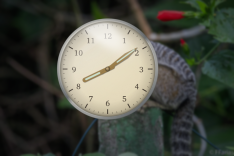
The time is 8:09
